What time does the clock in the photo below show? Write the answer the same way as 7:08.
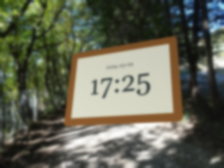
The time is 17:25
